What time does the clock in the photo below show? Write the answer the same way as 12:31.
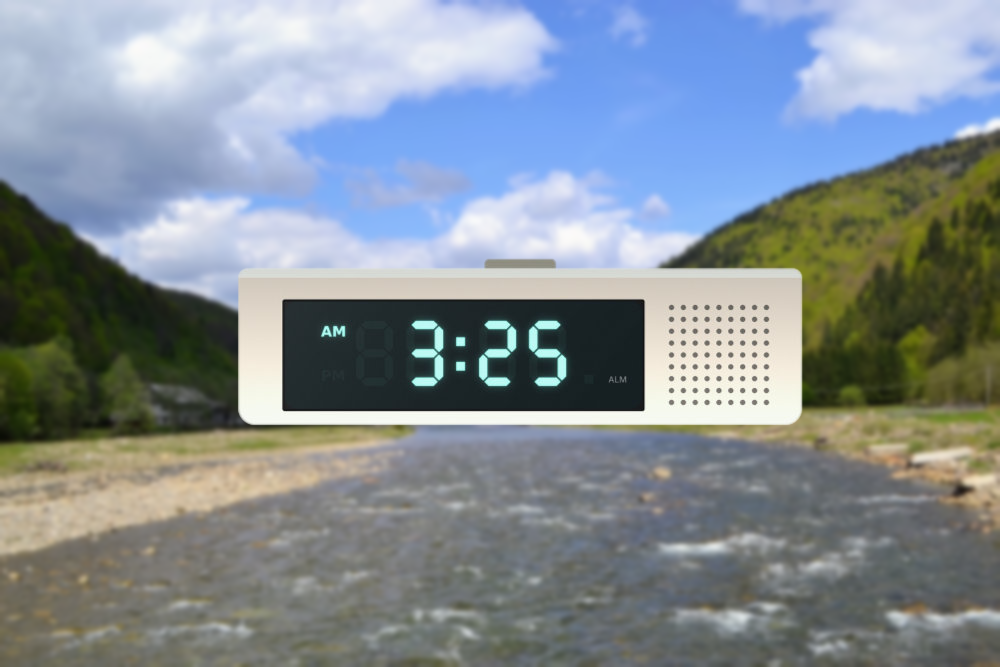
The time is 3:25
